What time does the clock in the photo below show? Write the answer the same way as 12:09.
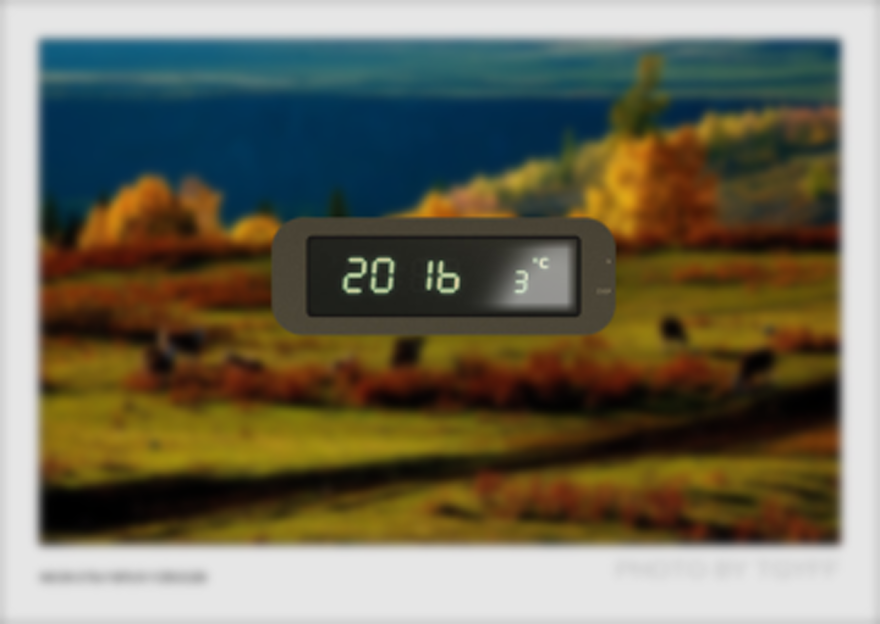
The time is 20:16
